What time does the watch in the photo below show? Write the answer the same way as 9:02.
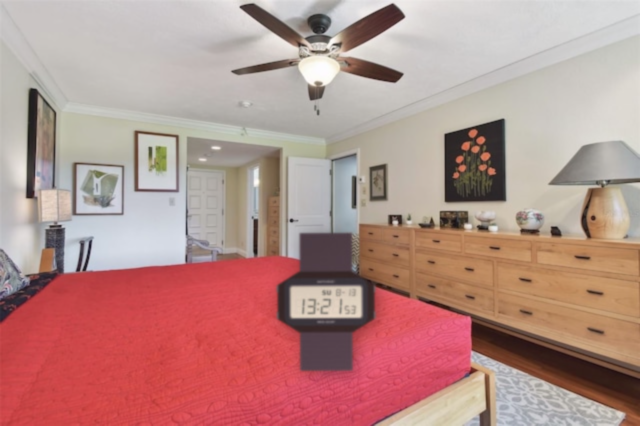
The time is 13:21
